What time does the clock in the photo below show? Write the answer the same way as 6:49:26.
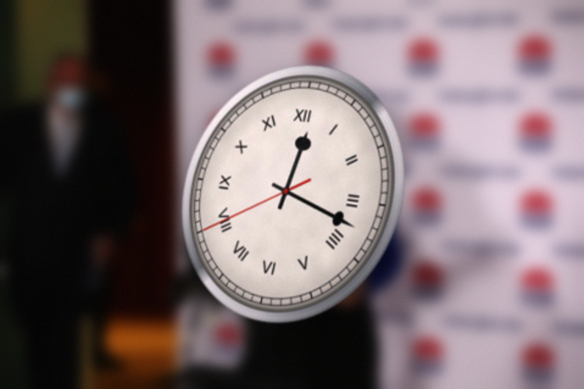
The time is 12:17:40
